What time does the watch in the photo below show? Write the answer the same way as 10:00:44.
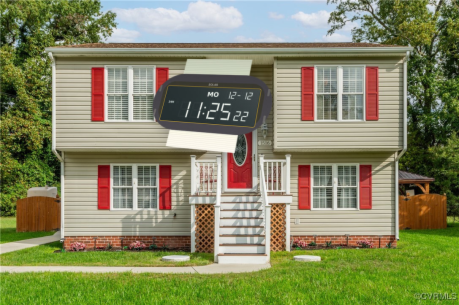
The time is 11:25:22
